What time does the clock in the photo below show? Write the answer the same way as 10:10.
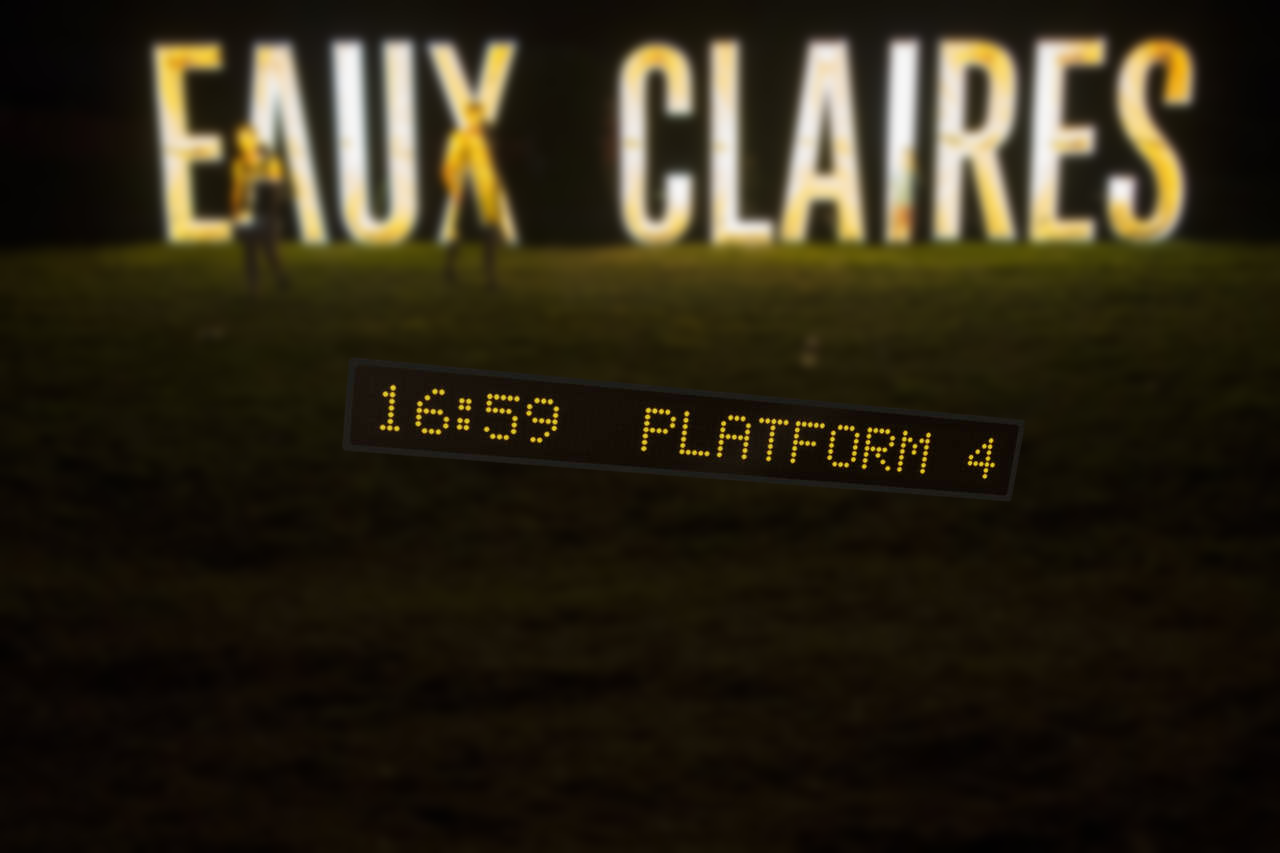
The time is 16:59
